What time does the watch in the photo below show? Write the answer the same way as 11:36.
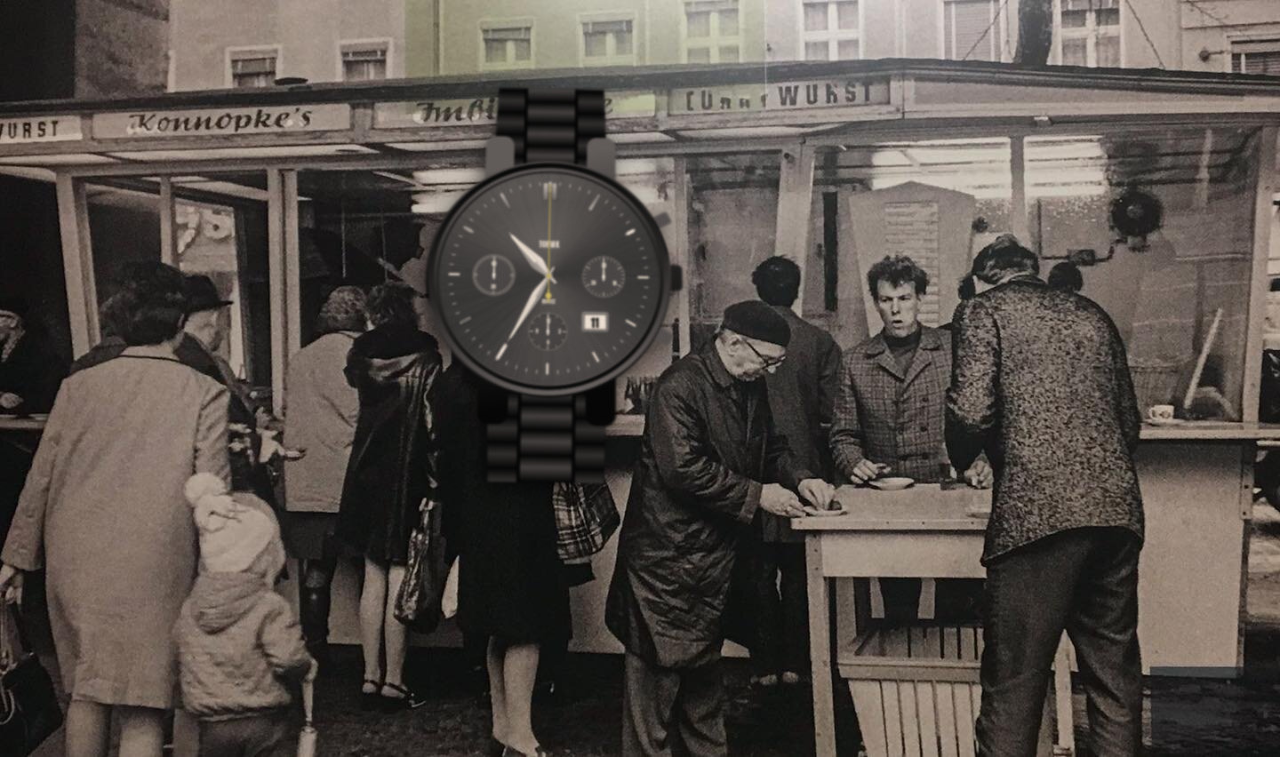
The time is 10:35
